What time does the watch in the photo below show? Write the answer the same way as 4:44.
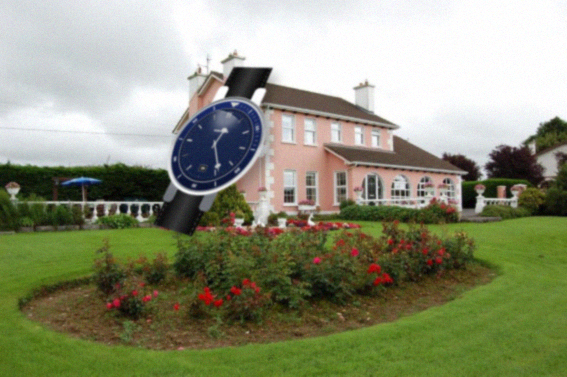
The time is 12:24
